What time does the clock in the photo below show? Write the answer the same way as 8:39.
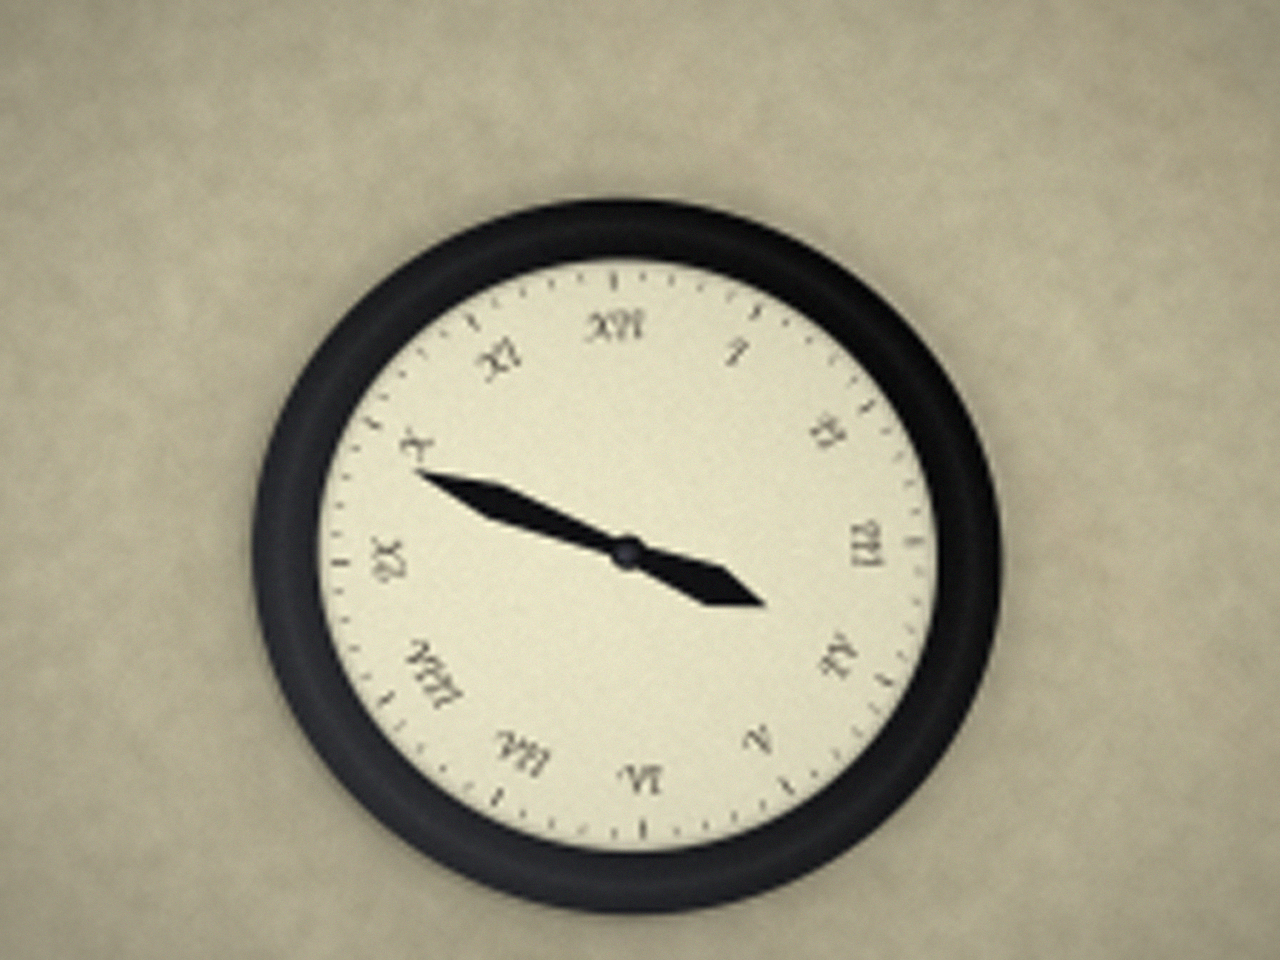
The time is 3:49
